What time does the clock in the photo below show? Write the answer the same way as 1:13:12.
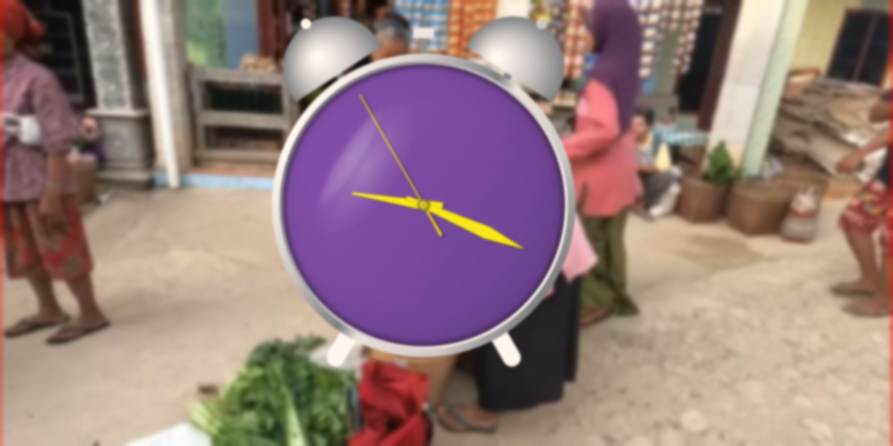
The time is 9:18:55
